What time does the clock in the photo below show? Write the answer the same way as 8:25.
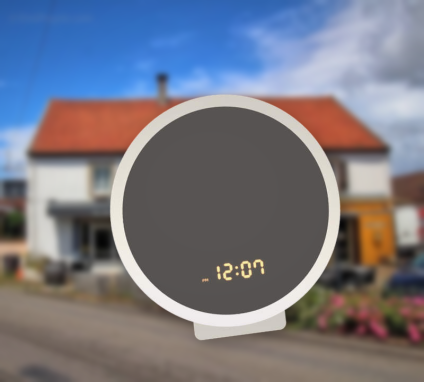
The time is 12:07
